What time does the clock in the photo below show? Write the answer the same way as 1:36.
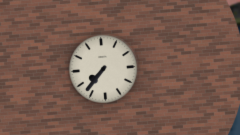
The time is 7:37
